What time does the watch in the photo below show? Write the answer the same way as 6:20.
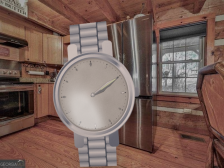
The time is 2:10
